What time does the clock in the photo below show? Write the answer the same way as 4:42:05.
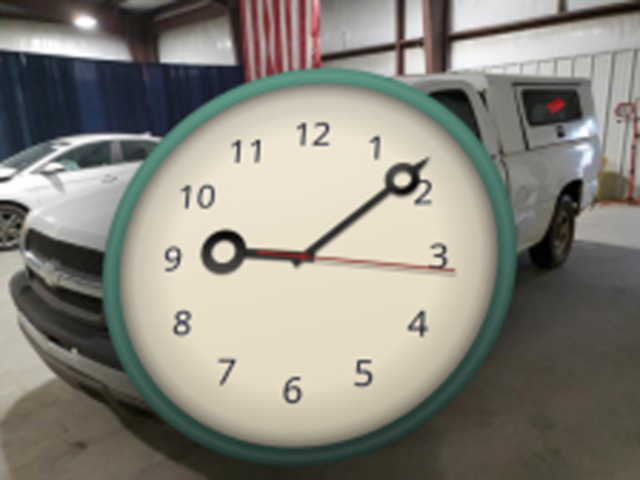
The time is 9:08:16
